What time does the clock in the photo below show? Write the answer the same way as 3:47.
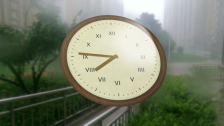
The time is 7:46
